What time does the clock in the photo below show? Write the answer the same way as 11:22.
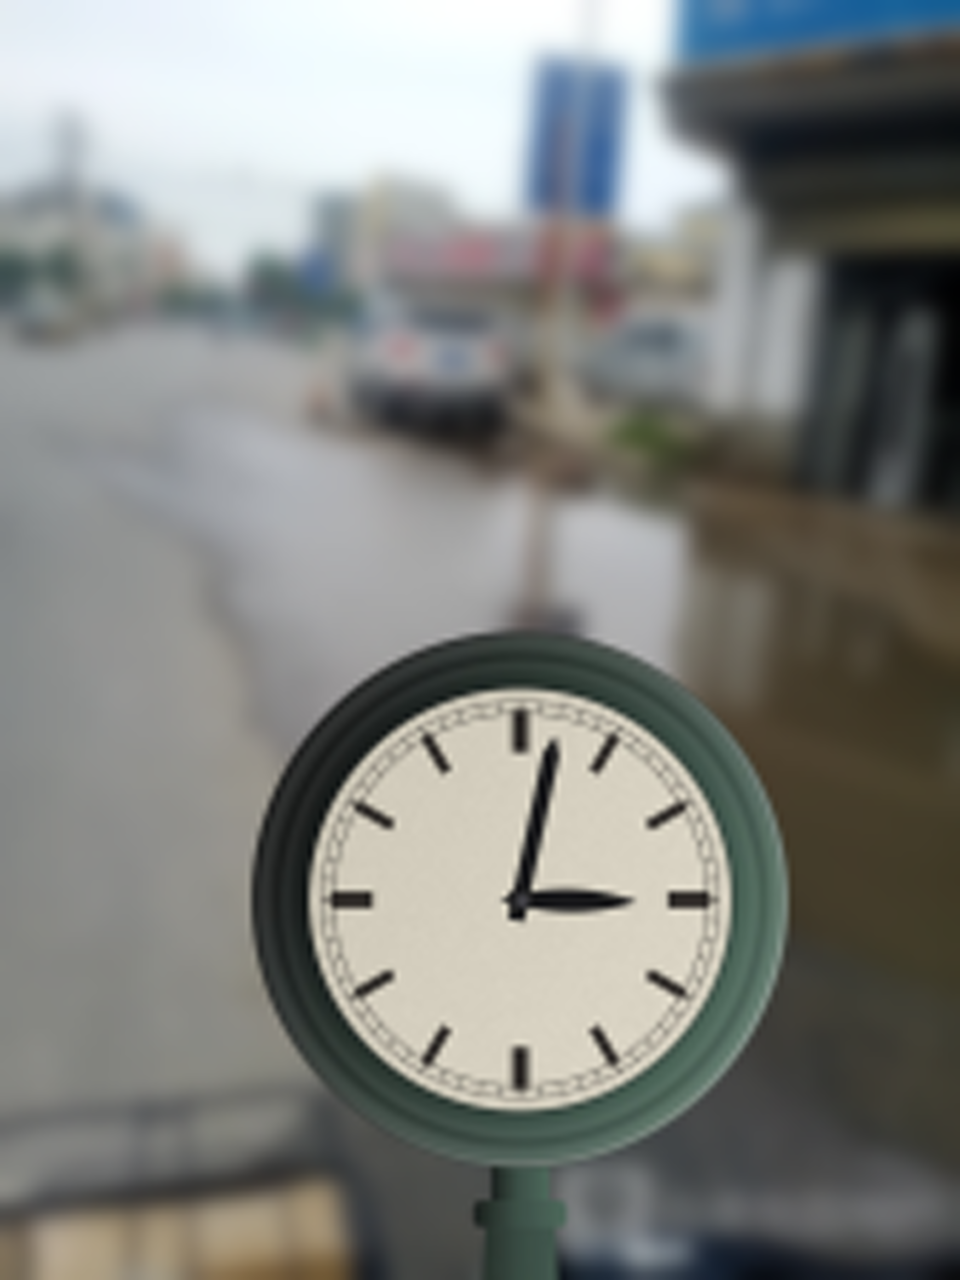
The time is 3:02
